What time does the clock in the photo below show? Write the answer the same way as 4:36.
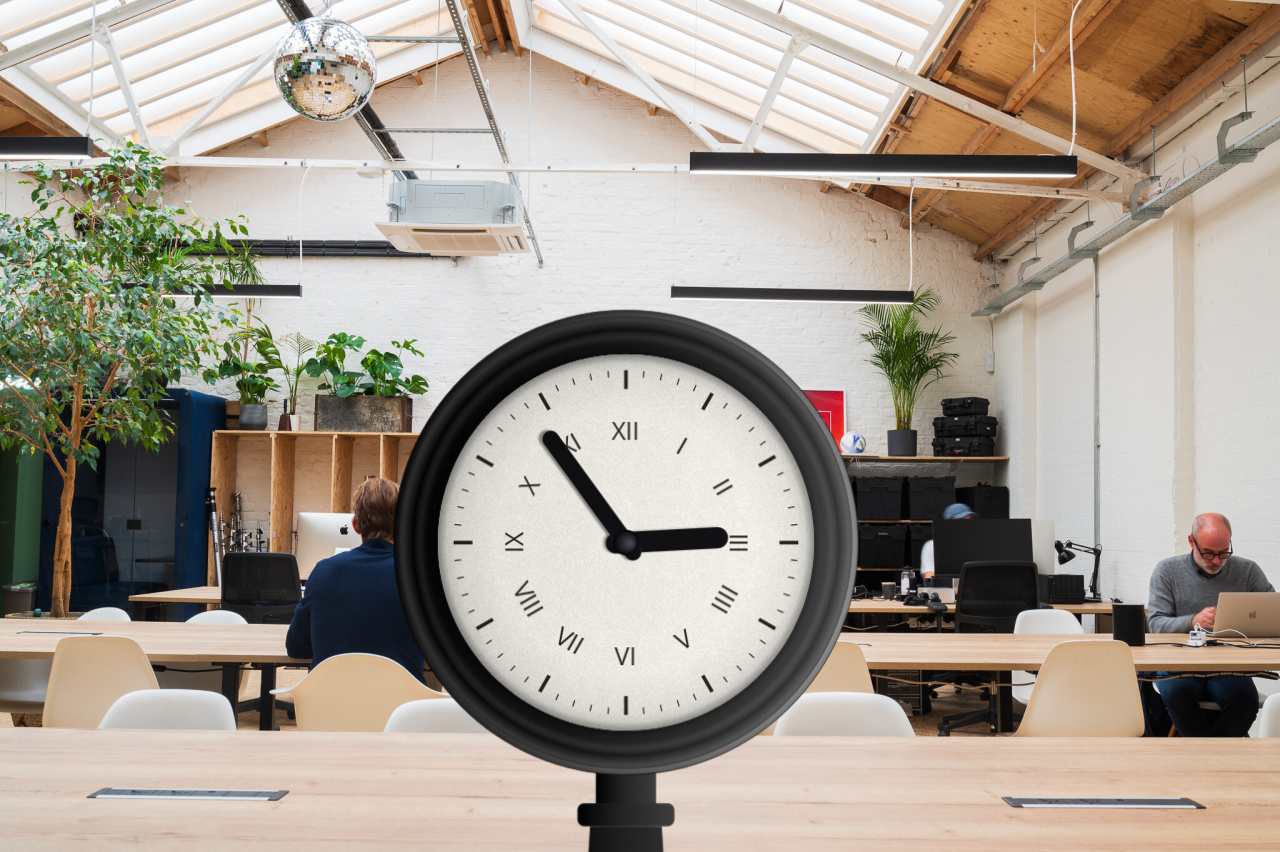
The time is 2:54
